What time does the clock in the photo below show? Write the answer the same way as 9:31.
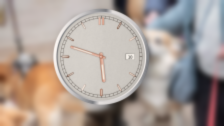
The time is 5:48
